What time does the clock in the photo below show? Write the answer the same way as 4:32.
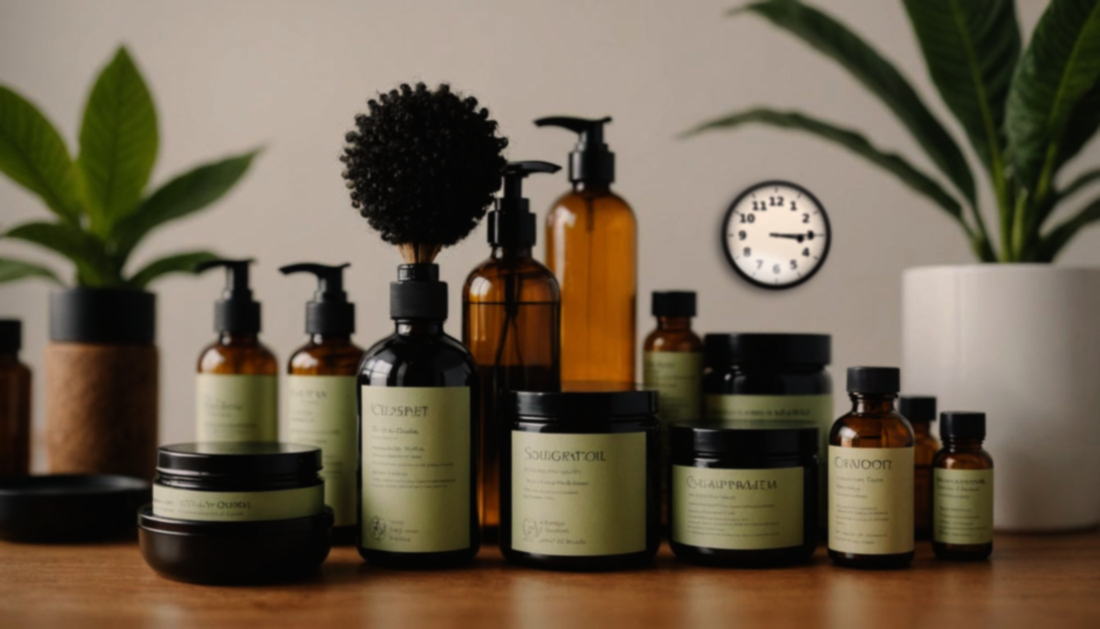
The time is 3:15
